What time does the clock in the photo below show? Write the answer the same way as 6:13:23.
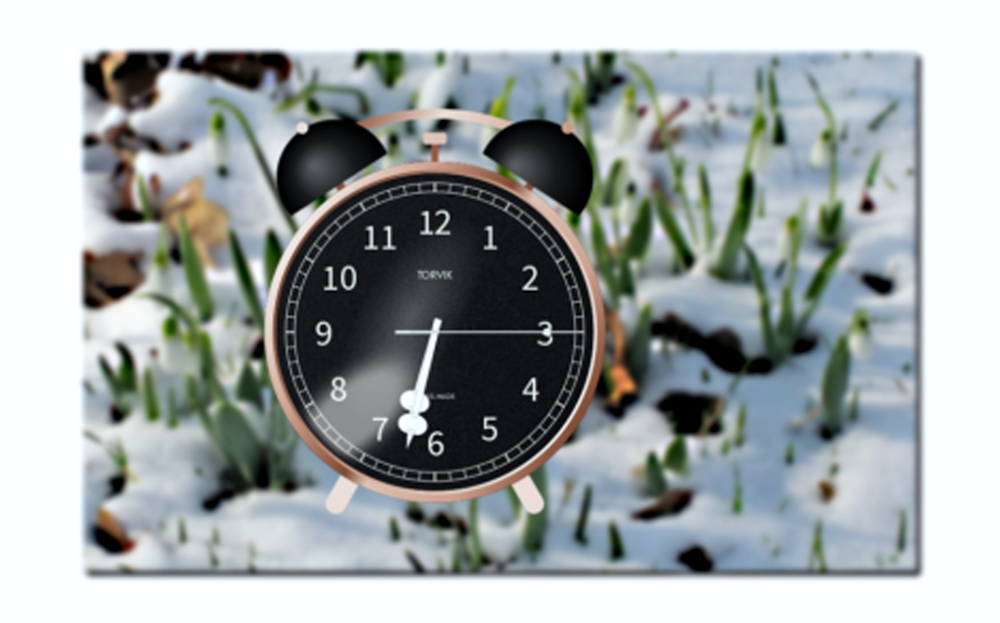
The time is 6:32:15
